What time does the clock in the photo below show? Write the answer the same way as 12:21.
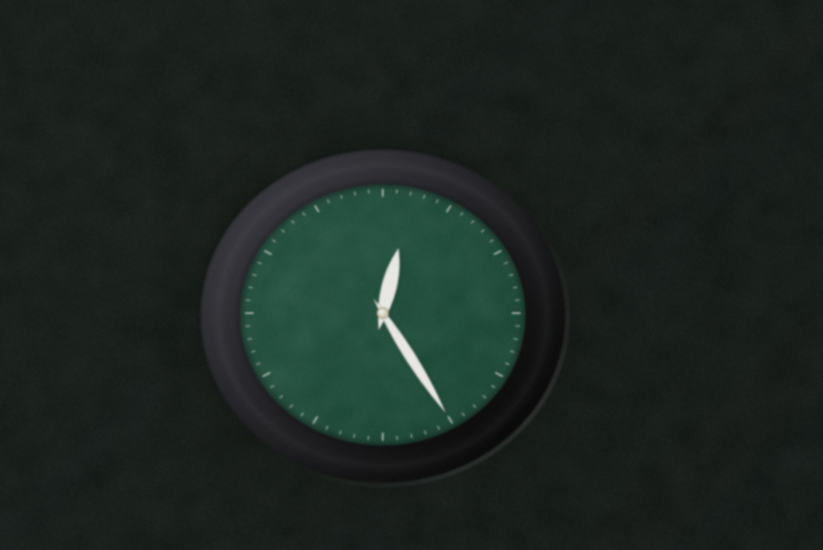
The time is 12:25
